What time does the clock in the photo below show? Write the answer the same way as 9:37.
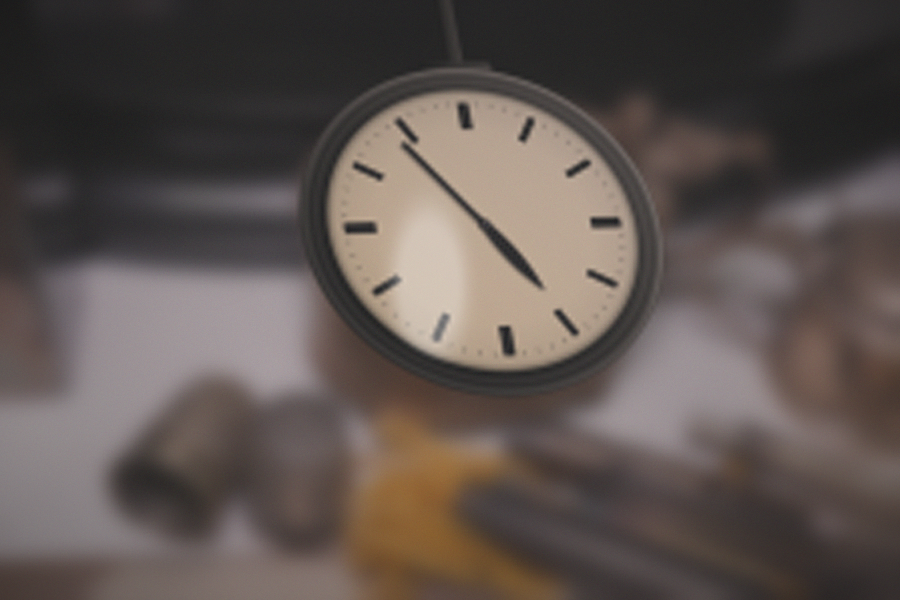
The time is 4:54
